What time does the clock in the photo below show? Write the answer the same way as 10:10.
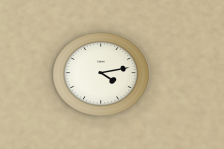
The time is 4:13
